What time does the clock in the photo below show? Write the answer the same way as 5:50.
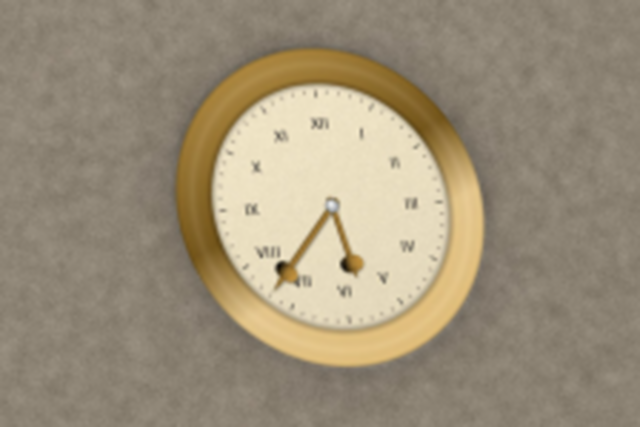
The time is 5:37
